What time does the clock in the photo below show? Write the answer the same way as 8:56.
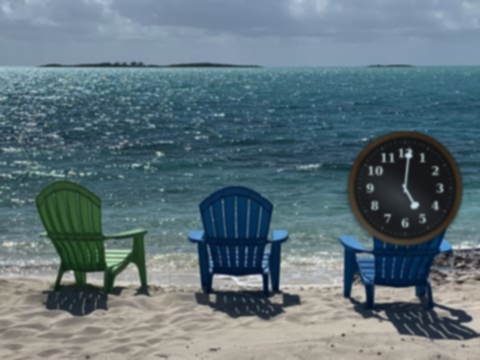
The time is 5:01
